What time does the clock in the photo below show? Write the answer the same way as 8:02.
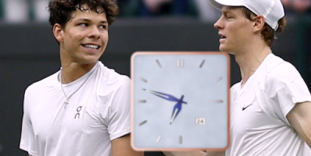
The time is 6:48
